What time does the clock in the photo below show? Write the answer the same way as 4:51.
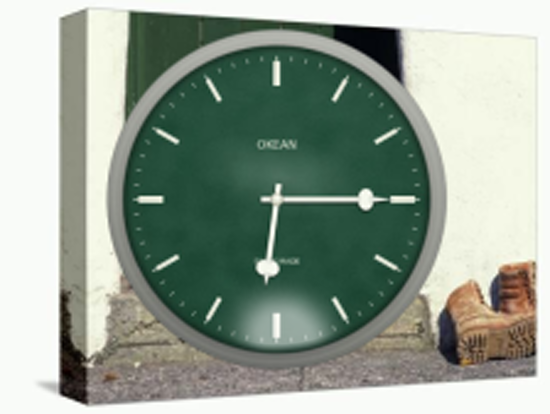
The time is 6:15
